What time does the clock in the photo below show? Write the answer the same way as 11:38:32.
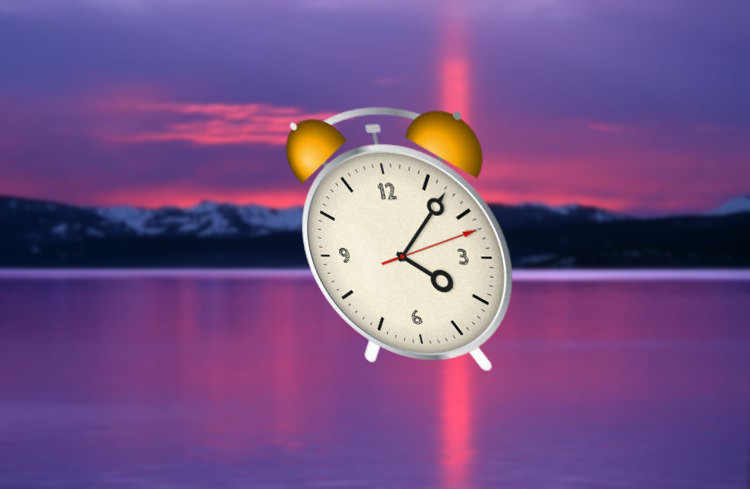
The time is 4:07:12
